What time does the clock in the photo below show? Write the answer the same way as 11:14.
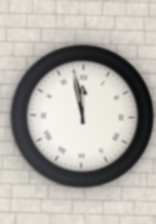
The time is 11:58
